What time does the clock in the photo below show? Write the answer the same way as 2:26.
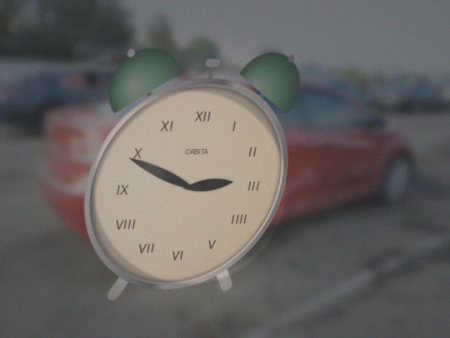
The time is 2:49
